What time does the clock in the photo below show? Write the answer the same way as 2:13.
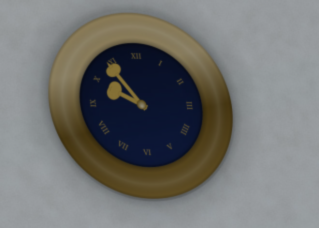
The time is 9:54
